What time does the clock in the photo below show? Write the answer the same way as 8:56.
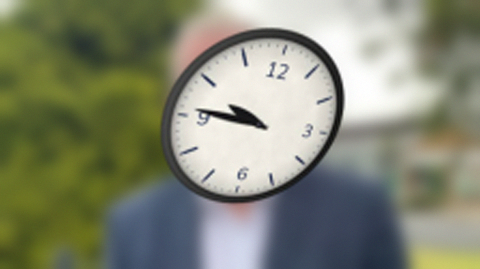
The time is 9:46
